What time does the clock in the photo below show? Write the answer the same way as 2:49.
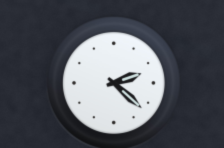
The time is 2:22
